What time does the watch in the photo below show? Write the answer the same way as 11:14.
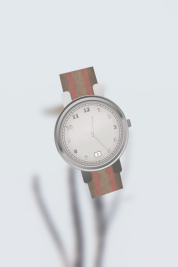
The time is 12:25
